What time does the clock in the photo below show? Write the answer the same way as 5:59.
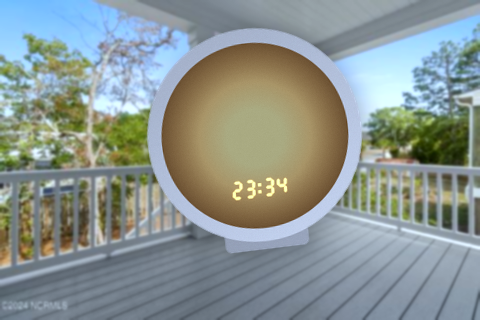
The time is 23:34
